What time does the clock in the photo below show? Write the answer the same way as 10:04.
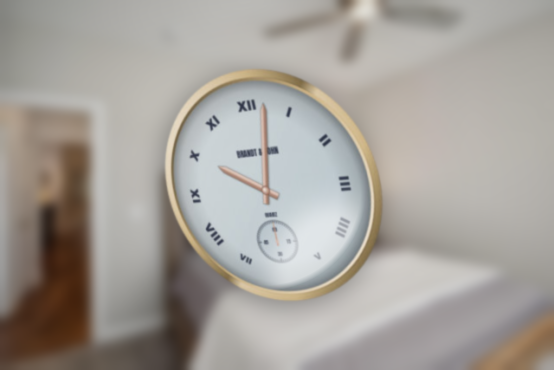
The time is 10:02
